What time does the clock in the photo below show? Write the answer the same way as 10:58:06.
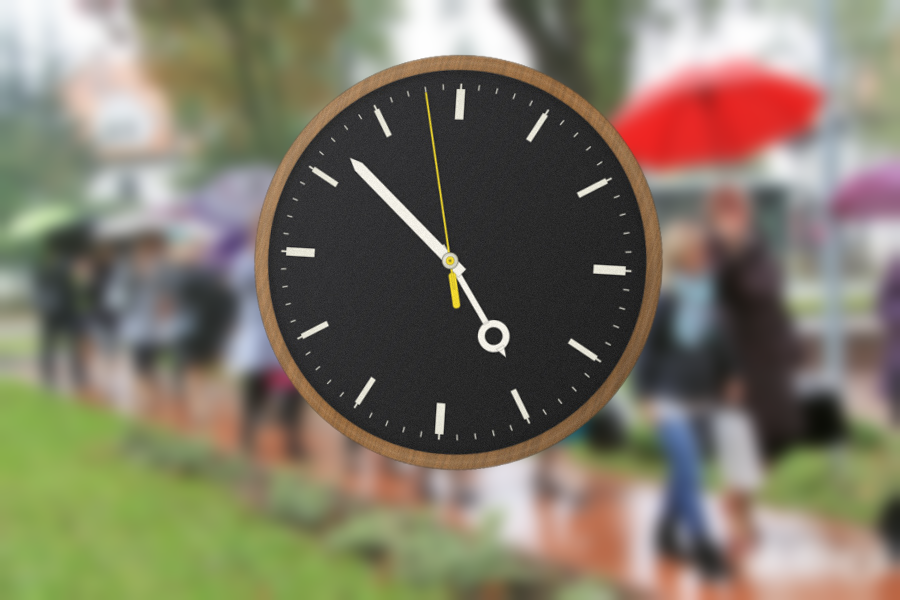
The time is 4:51:58
